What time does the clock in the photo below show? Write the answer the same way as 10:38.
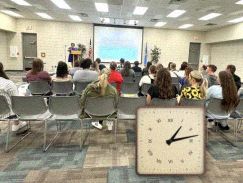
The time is 1:13
